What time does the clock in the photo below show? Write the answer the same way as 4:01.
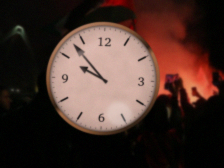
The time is 9:53
